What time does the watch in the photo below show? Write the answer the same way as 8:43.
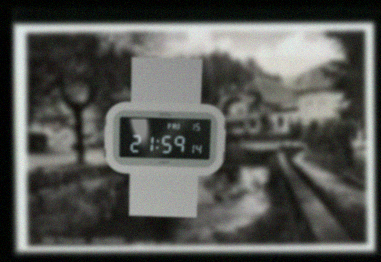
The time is 21:59
